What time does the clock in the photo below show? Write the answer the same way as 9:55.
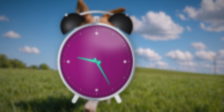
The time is 9:25
